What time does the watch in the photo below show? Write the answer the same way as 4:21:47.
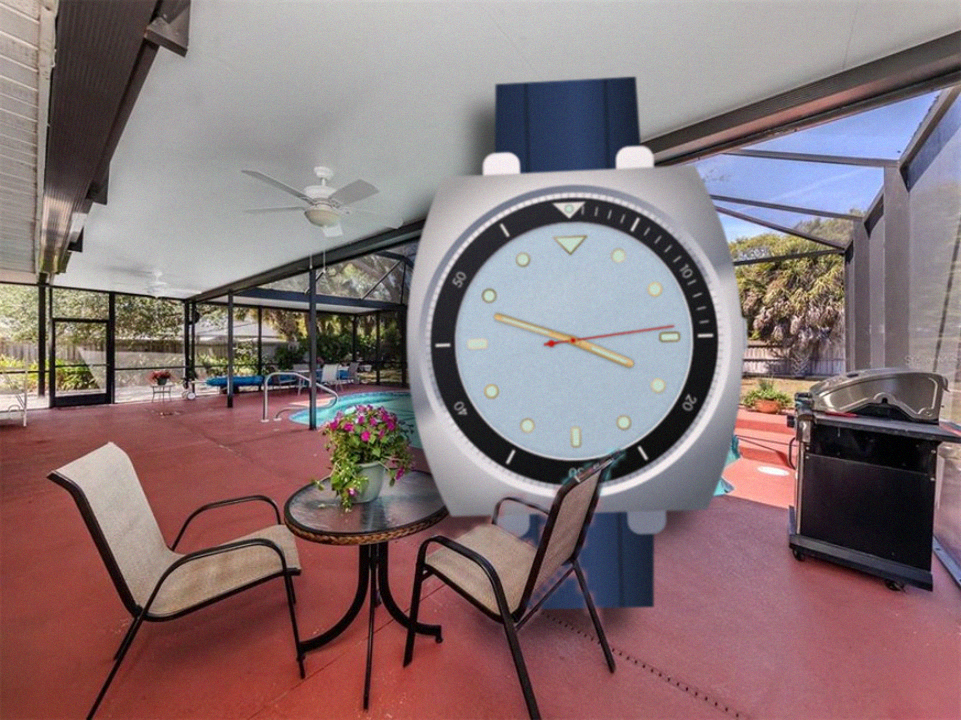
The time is 3:48:14
